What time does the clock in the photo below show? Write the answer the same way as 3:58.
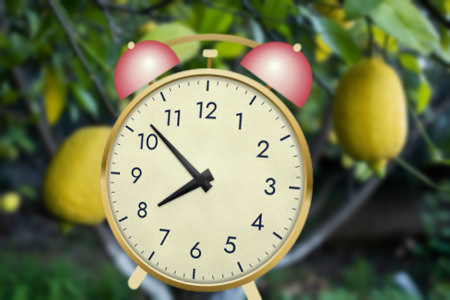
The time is 7:52
